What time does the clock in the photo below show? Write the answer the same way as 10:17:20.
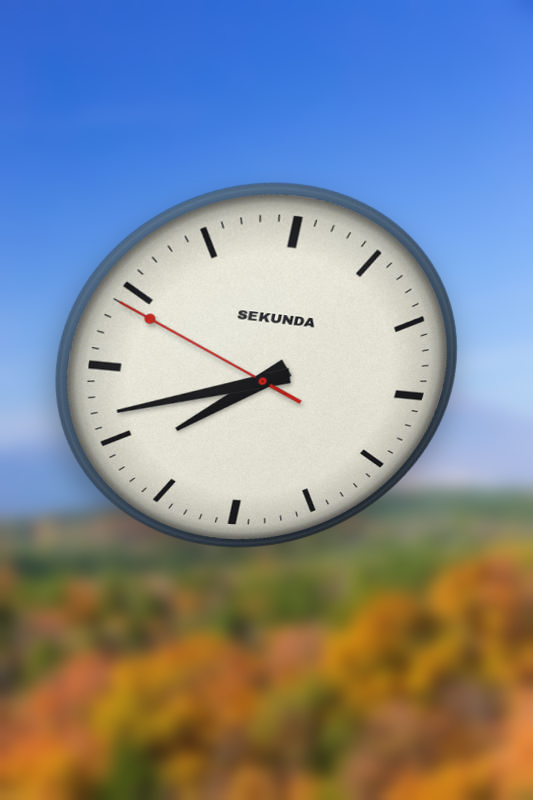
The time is 7:41:49
